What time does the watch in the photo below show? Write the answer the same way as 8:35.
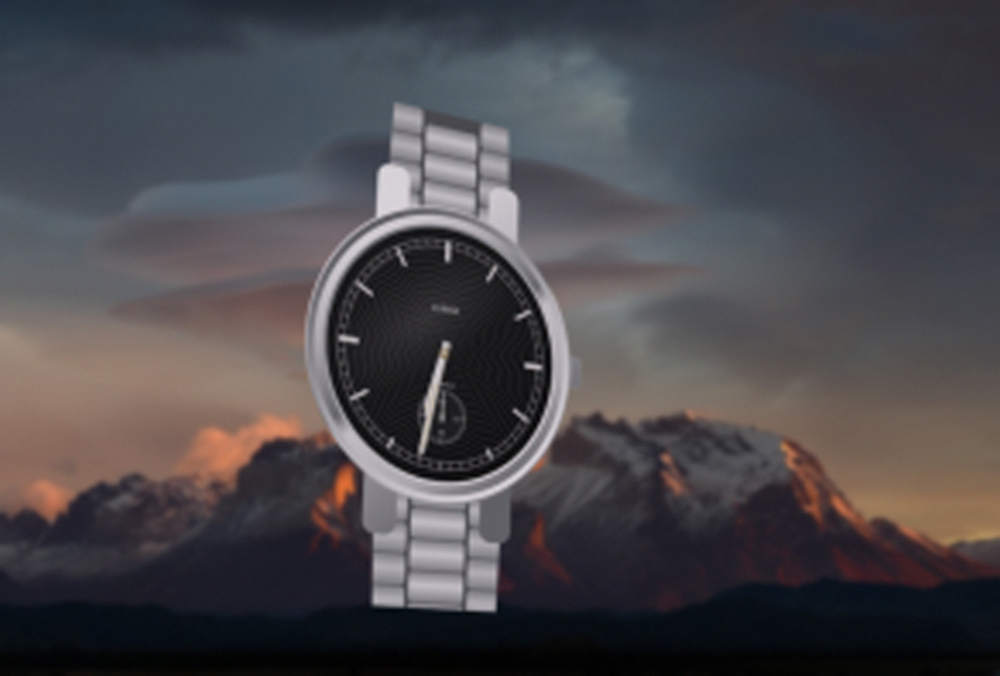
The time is 6:32
